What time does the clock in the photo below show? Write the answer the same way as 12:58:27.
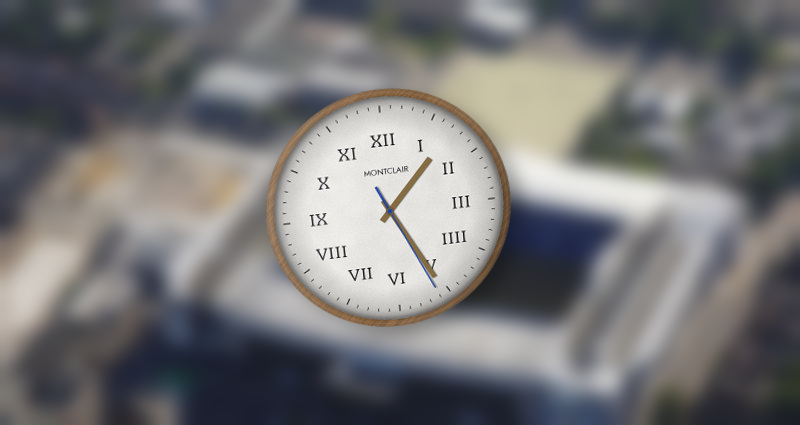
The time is 1:25:26
